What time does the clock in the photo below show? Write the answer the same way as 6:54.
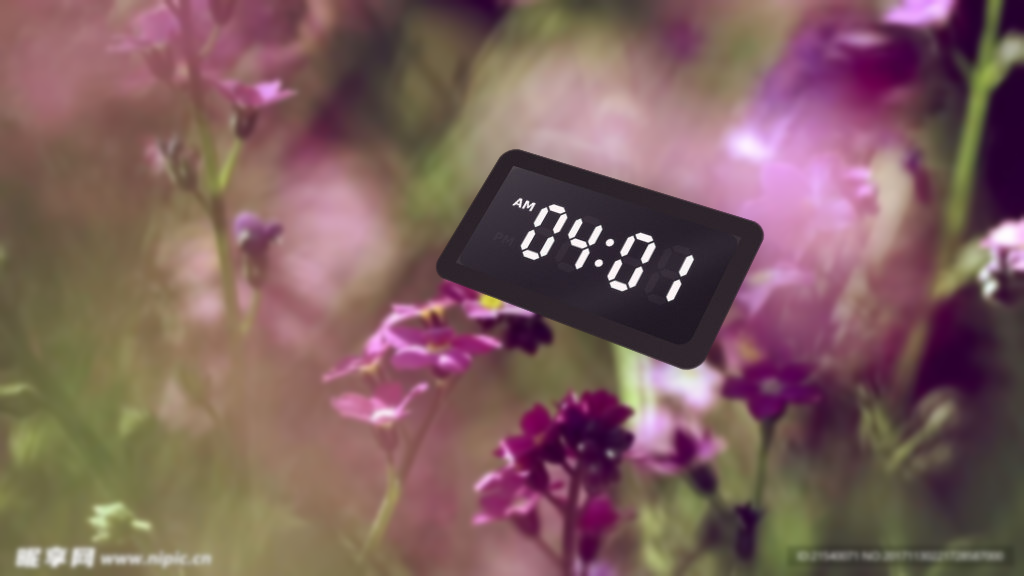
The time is 4:01
